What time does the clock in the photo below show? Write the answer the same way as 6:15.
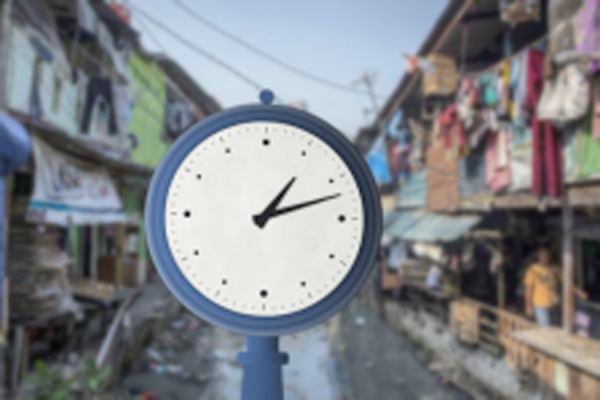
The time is 1:12
